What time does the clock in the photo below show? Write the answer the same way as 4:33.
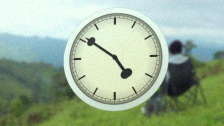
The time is 4:51
